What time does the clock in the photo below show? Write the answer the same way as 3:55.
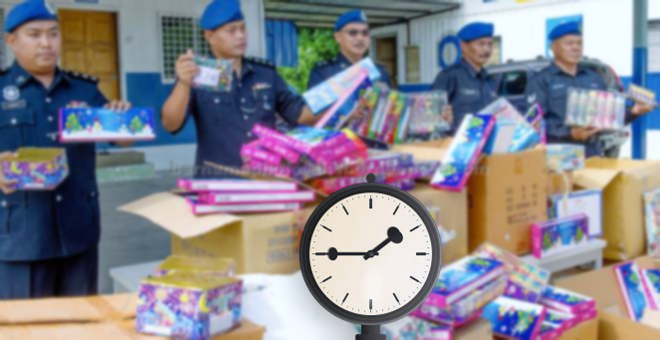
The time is 1:45
